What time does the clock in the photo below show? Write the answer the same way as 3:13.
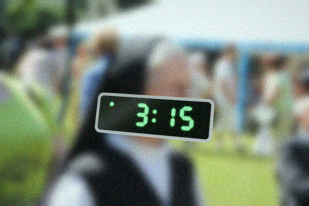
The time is 3:15
